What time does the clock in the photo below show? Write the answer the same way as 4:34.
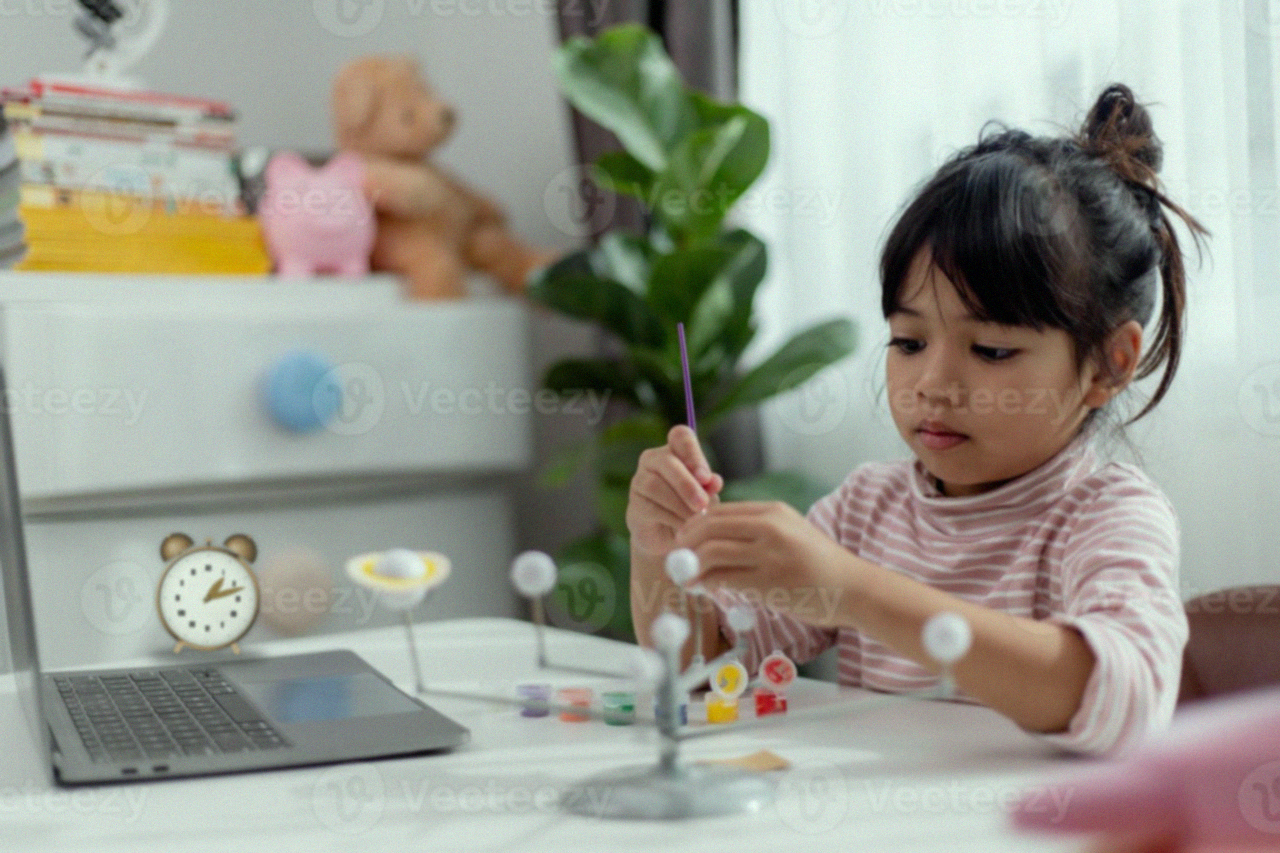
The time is 1:12
